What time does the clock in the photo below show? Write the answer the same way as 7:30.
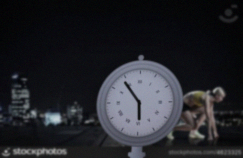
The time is 5:54
